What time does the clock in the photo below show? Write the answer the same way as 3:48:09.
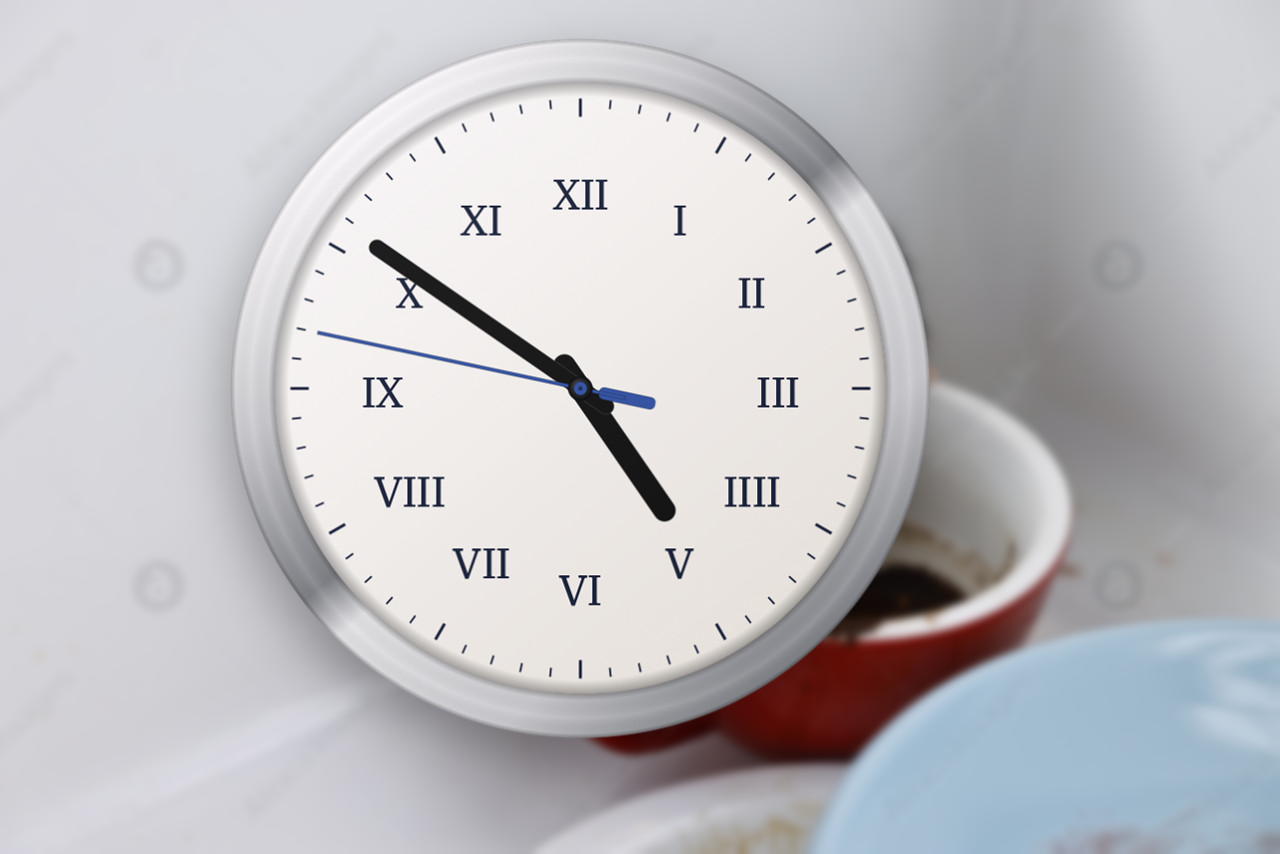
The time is 4:50:47
